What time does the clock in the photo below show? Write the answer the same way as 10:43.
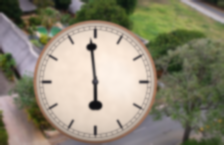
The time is 5:59
